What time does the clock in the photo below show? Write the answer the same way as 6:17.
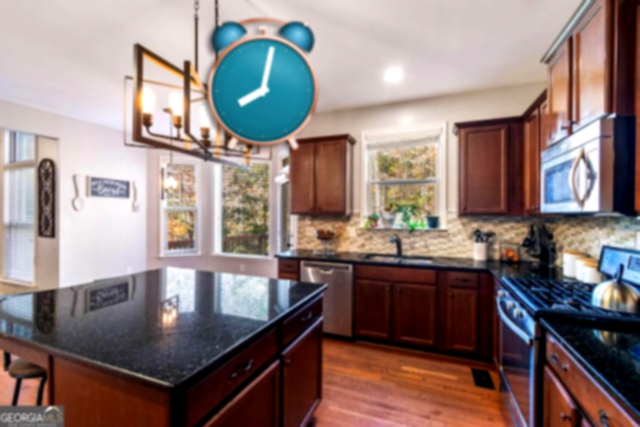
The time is 8:02
